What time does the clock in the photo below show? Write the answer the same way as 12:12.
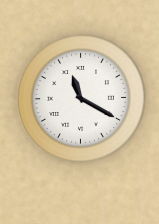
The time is 11:20
